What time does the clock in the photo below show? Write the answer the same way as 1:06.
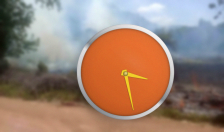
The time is 3:28
